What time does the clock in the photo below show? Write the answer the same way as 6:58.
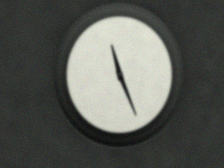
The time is 11:26
